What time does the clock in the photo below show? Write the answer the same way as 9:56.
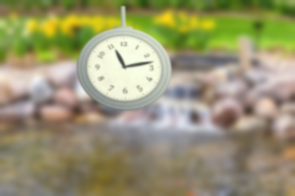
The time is 11:13
